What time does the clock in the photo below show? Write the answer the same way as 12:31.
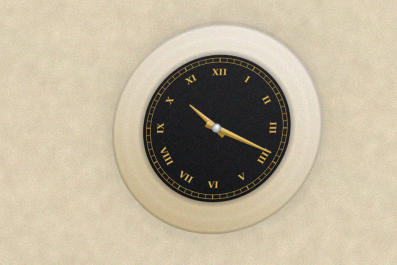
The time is 10:19
